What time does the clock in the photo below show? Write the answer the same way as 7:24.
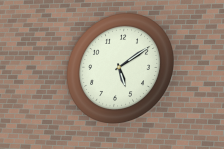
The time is 5:09
